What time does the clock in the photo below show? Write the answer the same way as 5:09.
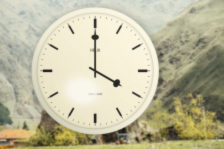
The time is 4:00
